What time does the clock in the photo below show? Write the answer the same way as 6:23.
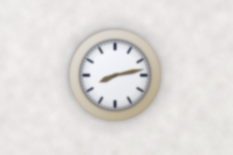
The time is 8:13
